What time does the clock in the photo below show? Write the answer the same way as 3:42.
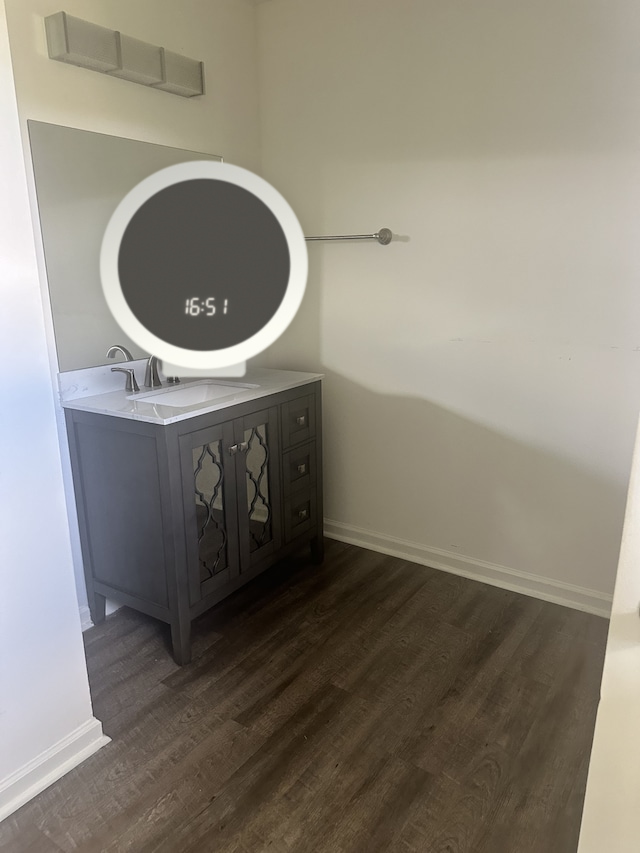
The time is 16:51
